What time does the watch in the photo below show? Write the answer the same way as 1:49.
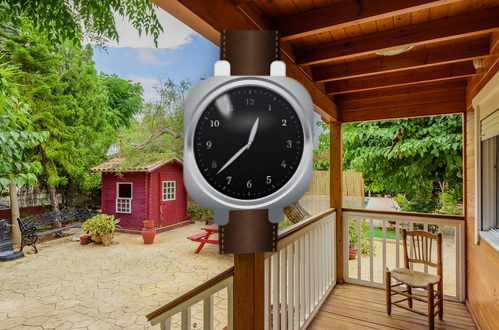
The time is 12:38
